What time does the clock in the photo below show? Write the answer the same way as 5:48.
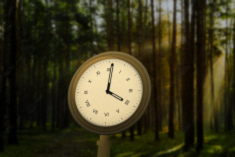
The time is 4:01
